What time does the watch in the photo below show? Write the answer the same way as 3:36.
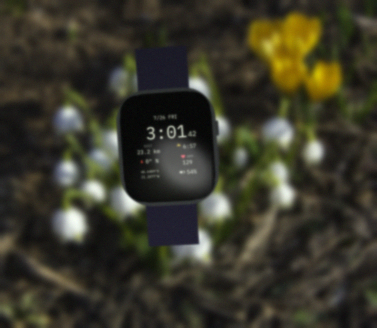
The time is 3:01
